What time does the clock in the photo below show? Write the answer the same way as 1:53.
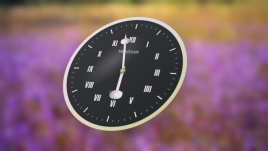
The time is 5:58
